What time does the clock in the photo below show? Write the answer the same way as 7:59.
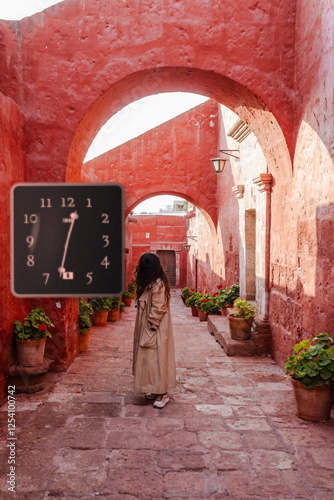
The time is 12:32
